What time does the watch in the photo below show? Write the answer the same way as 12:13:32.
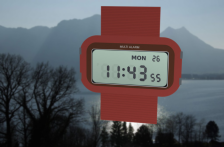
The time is 11:43:55
